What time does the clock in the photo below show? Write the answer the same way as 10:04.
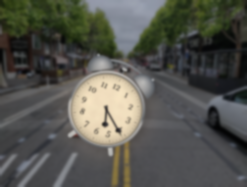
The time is 5:21
